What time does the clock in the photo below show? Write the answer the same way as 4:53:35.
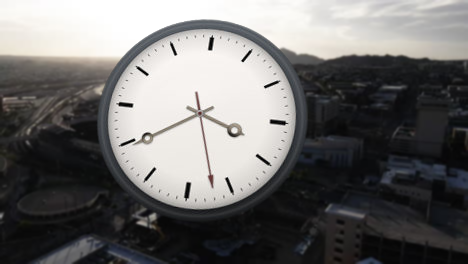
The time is 3:39:27
